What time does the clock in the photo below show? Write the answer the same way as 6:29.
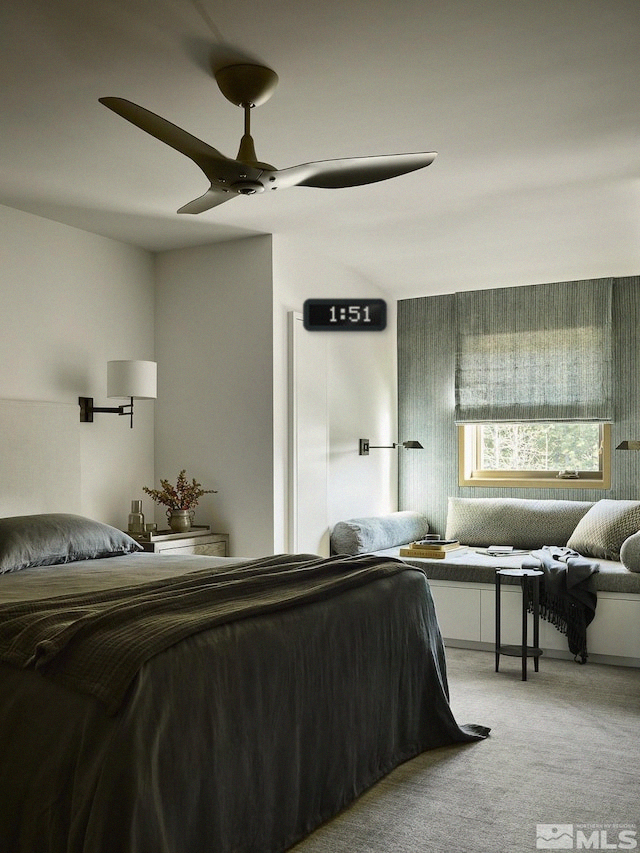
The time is 1:51
